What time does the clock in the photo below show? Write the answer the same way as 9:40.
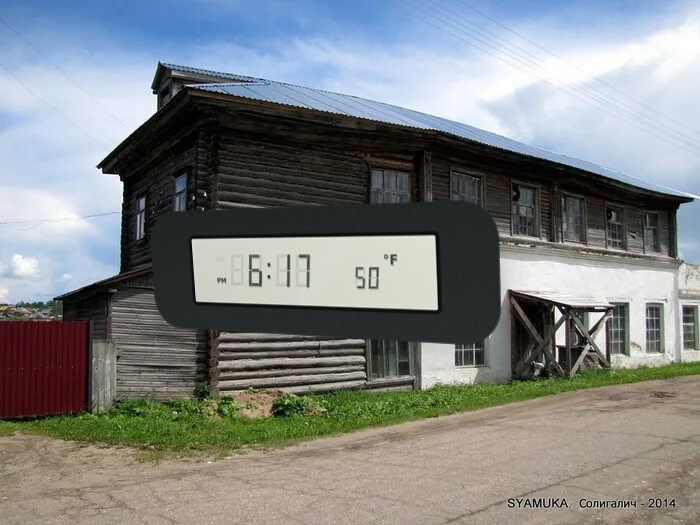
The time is 6:17
